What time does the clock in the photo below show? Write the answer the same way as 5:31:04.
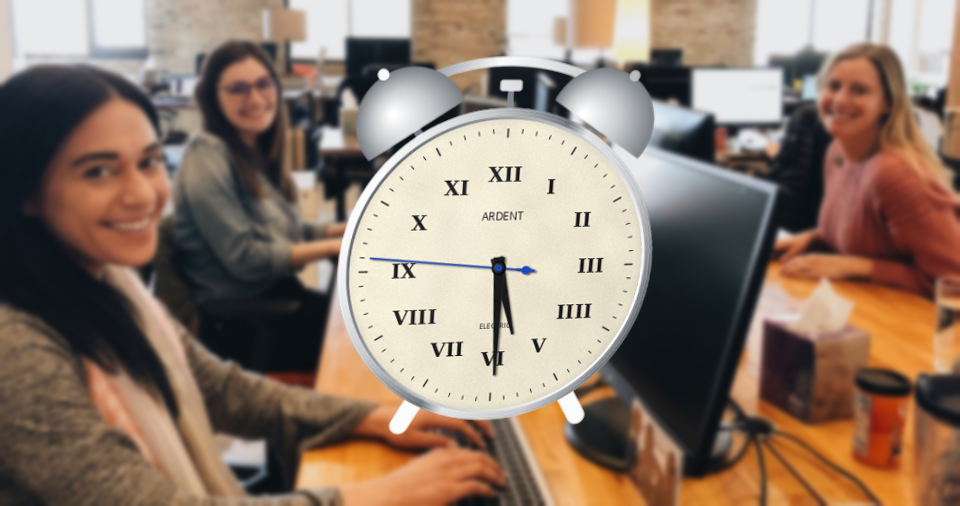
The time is 5:29:46
